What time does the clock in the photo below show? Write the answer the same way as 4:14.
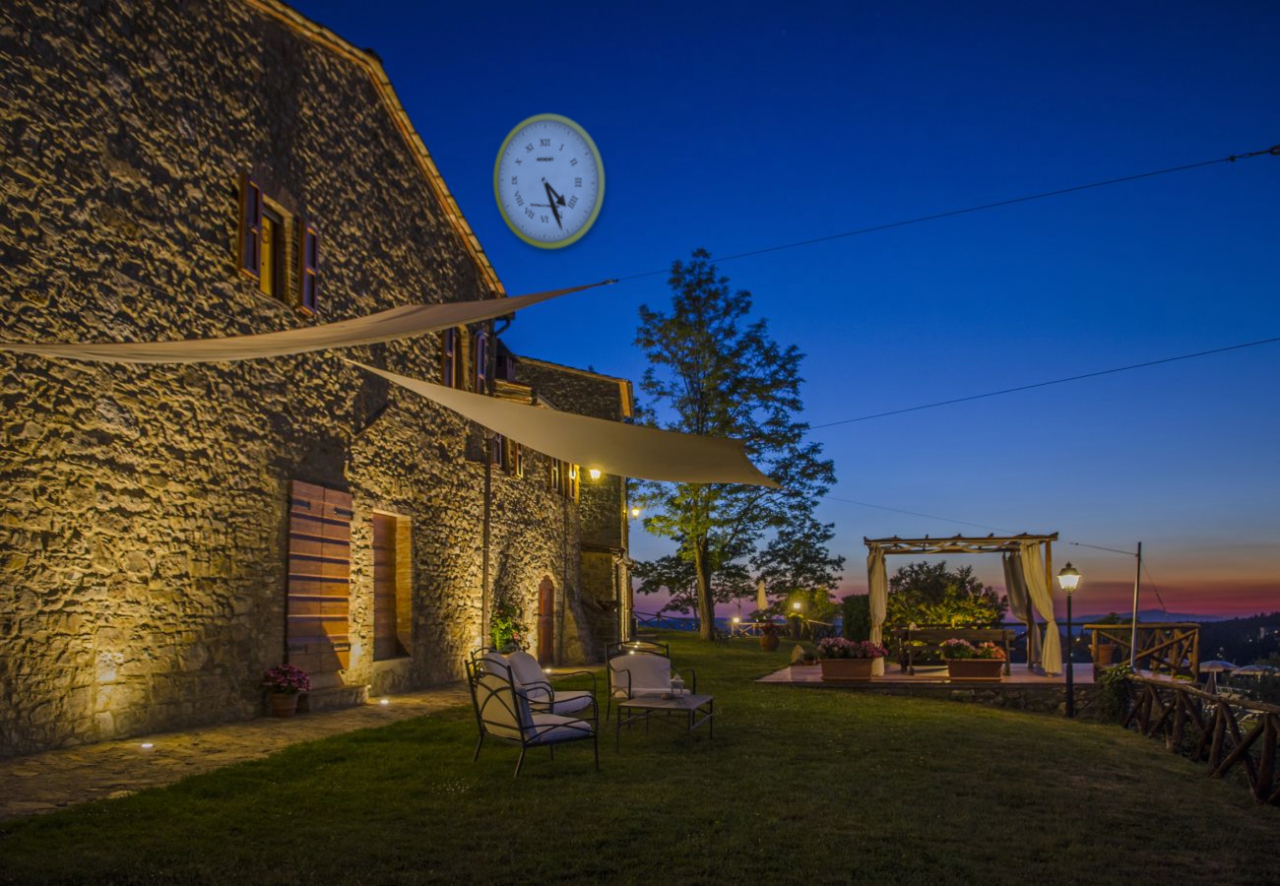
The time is 4:26
